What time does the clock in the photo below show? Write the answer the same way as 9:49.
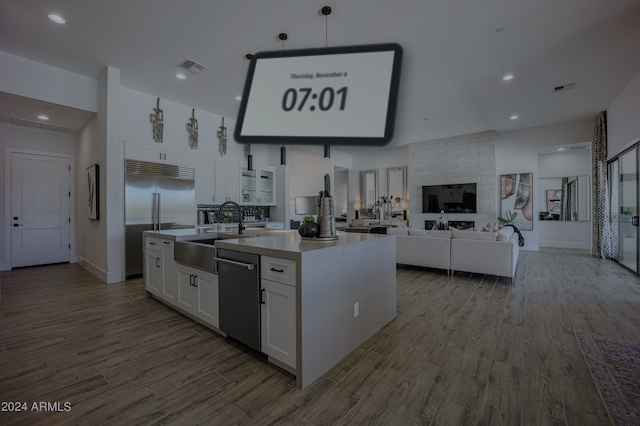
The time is 7:01
